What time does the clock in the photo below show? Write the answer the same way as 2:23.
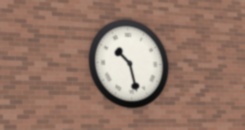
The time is 10:28
